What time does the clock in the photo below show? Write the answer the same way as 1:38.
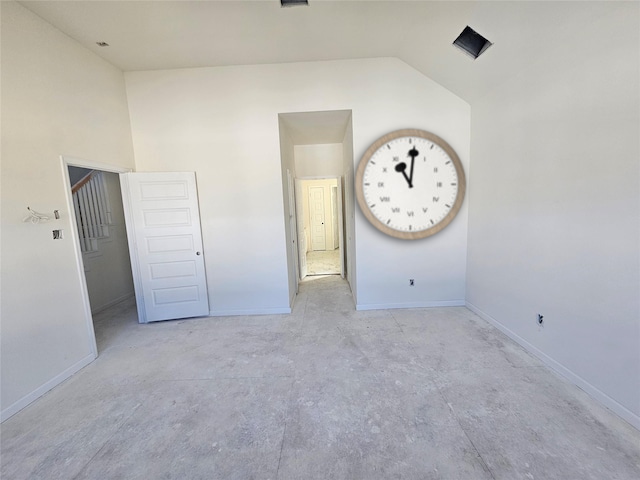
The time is 11:01
